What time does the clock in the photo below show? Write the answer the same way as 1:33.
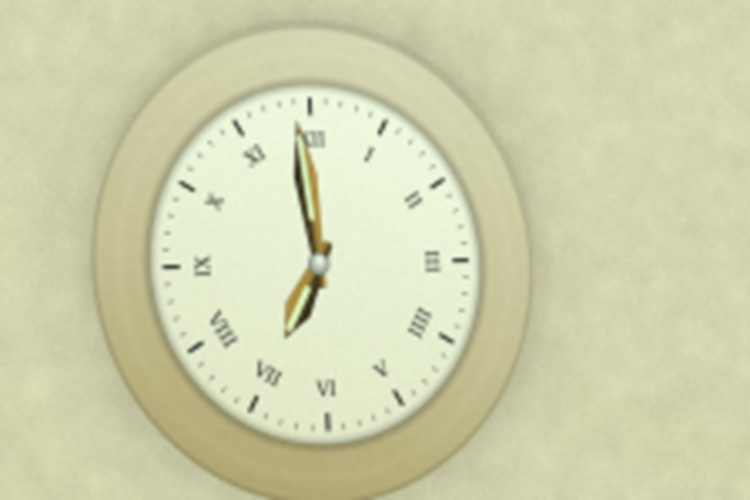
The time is 6:59
